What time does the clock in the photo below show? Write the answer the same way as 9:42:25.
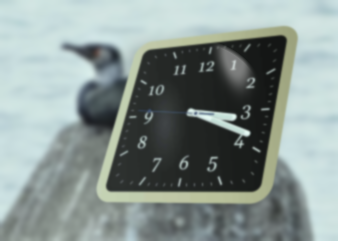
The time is 3:18:46
